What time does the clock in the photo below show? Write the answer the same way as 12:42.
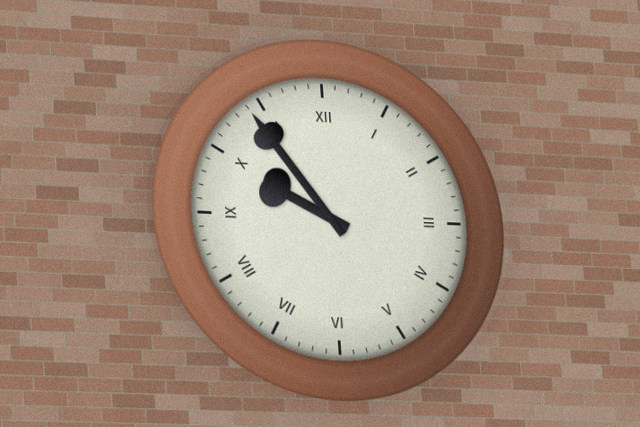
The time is 9:54
